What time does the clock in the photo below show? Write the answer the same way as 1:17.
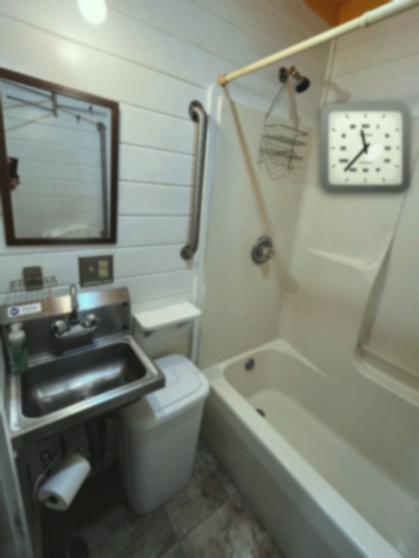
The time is 11:37
